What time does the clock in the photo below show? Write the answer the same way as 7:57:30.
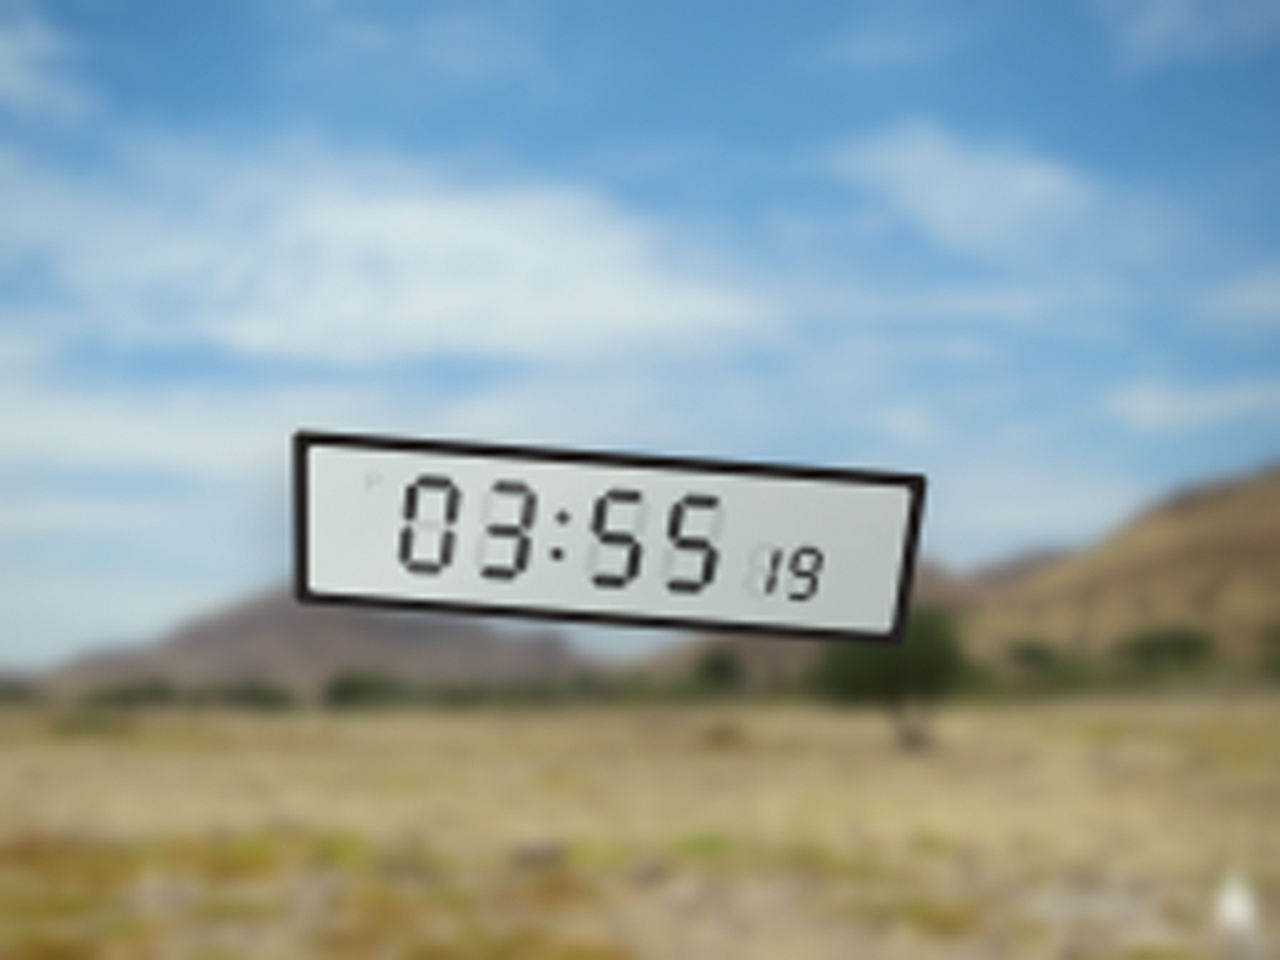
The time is 3:55:19
